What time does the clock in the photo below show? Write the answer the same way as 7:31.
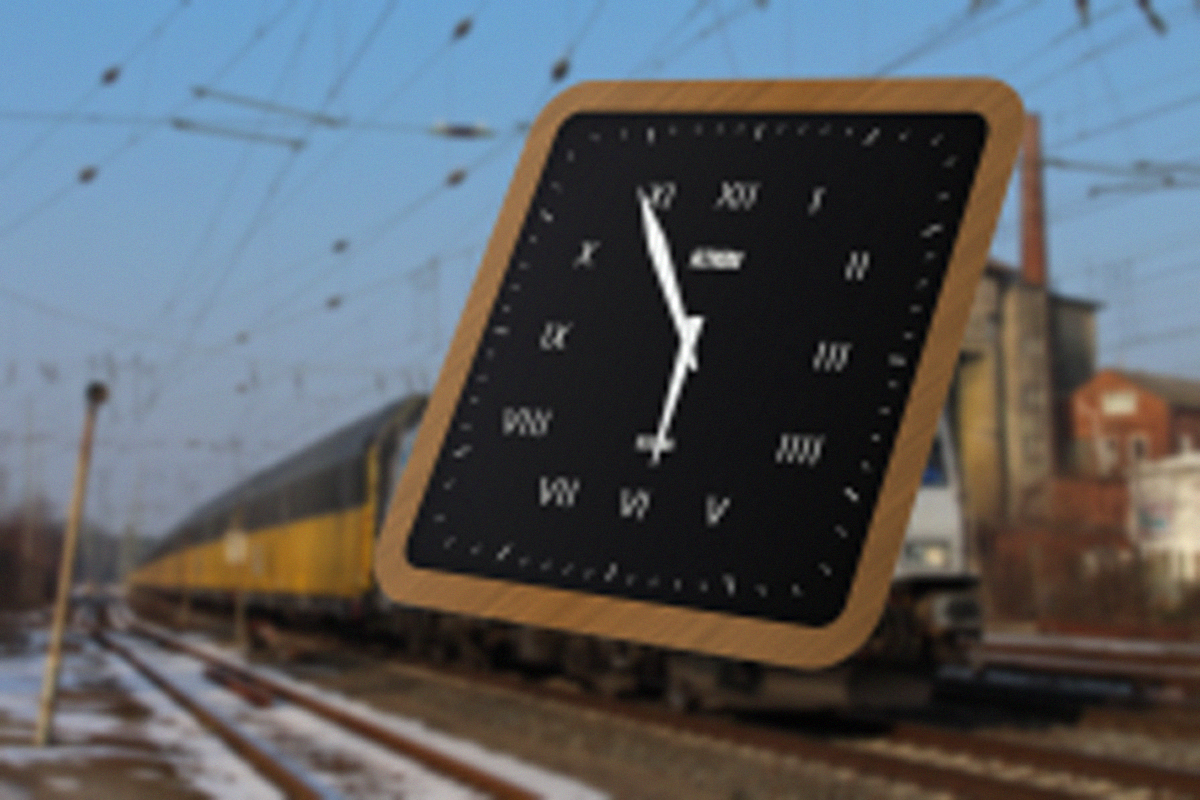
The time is 5:54
